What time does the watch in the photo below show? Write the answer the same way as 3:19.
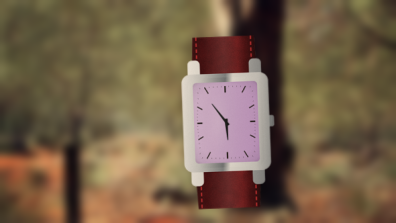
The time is 5:54
